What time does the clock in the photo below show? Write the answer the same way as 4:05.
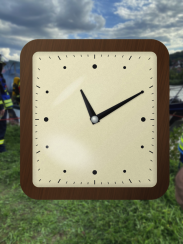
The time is 11:10
